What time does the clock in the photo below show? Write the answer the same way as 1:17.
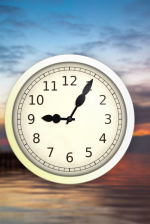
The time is 9:05
